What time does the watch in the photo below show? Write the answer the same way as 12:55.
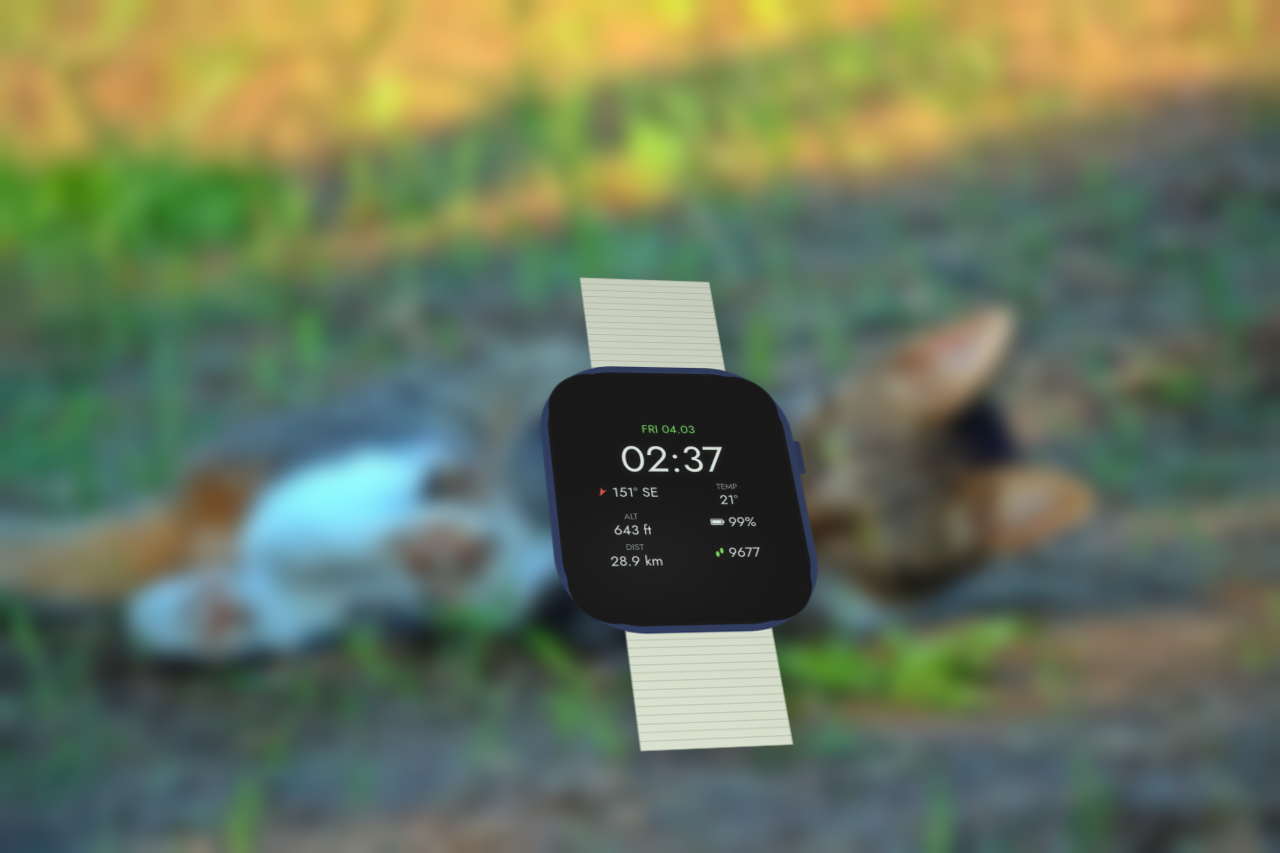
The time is 2:37
